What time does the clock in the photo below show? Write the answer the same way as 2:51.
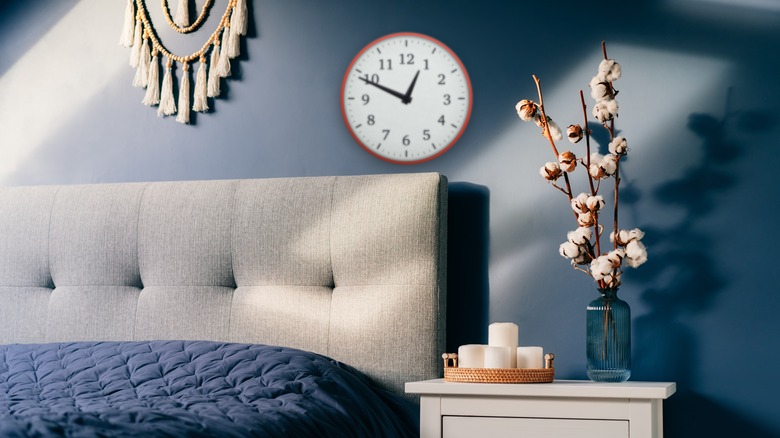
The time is 12:49
